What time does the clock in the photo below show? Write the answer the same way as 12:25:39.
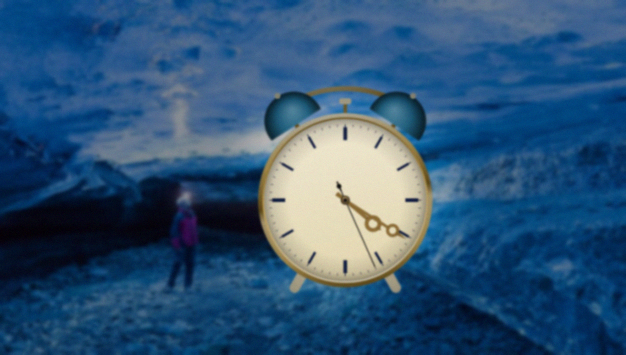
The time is 4:20:26
